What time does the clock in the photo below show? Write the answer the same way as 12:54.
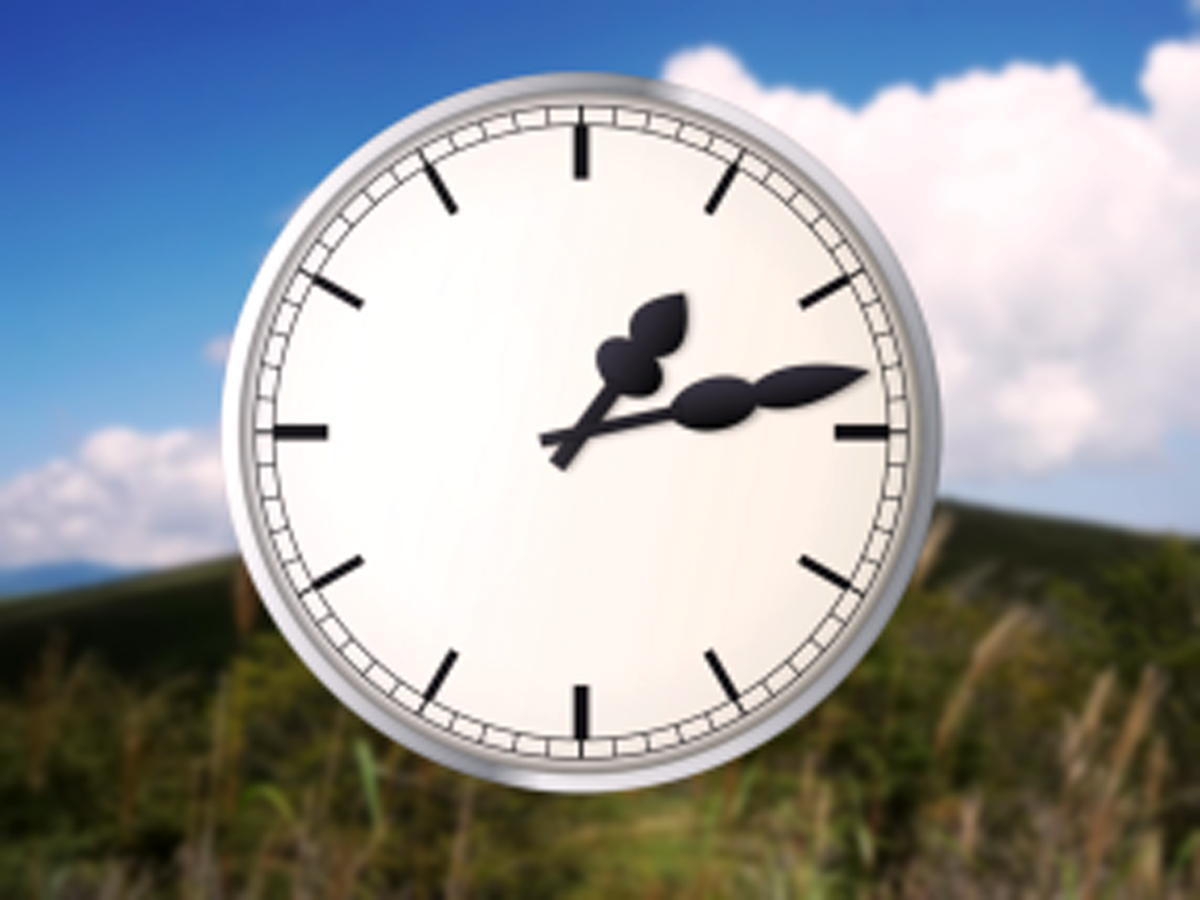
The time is 1:13
